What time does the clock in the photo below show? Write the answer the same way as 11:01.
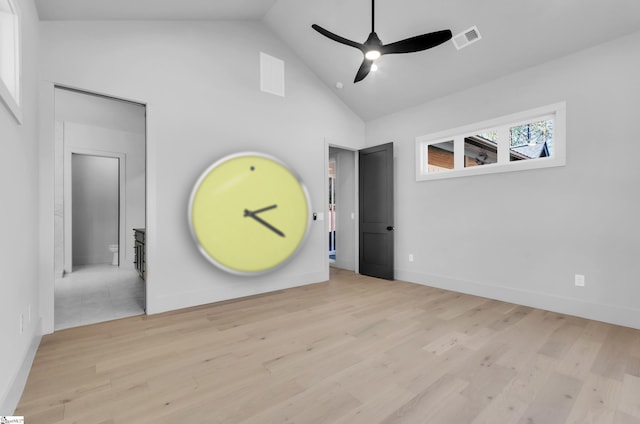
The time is 2:20
